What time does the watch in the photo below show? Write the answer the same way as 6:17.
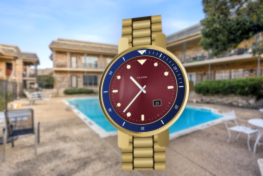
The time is 10:37
